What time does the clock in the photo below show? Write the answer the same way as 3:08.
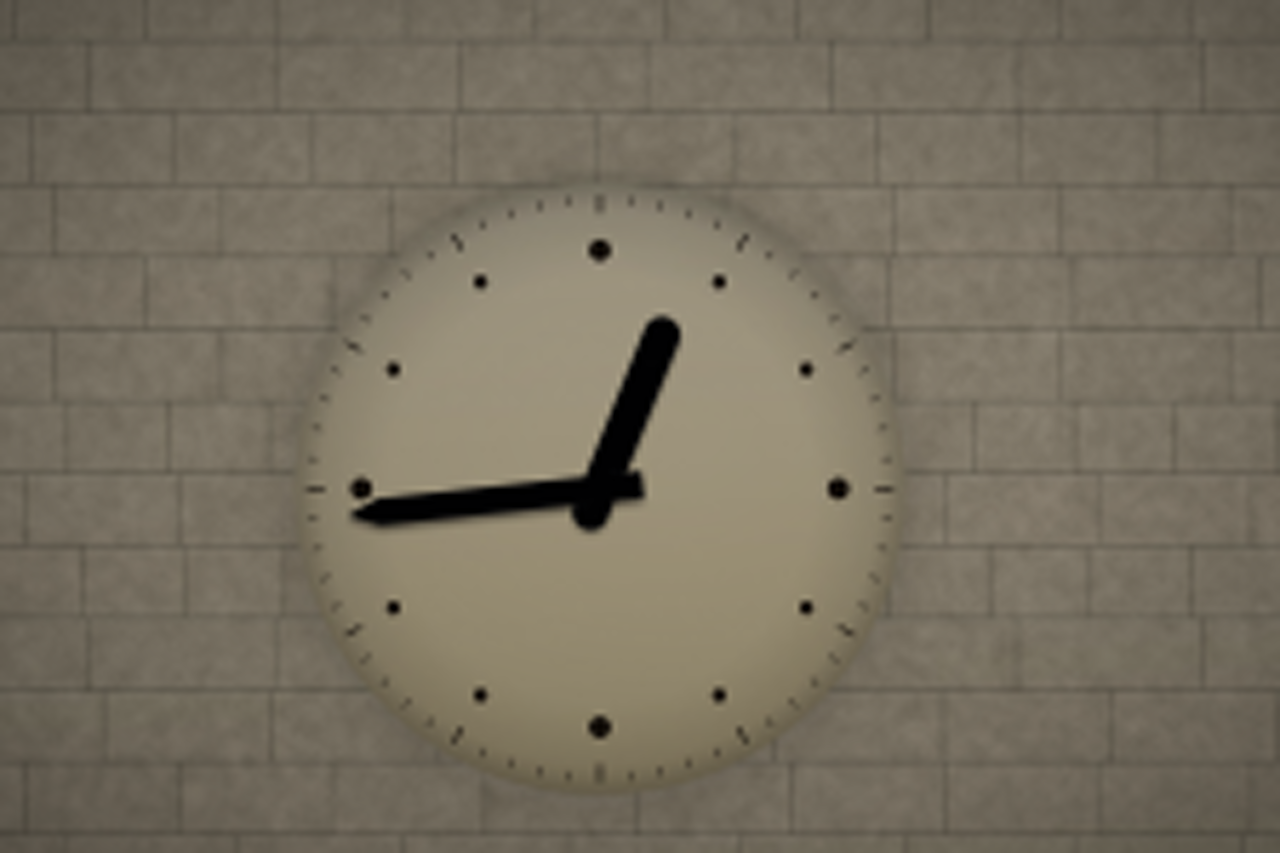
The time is 12:44
